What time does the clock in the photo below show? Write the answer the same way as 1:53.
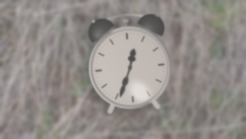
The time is 12:34
